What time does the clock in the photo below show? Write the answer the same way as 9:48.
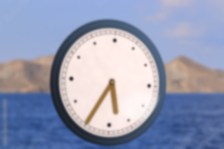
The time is 5:35
